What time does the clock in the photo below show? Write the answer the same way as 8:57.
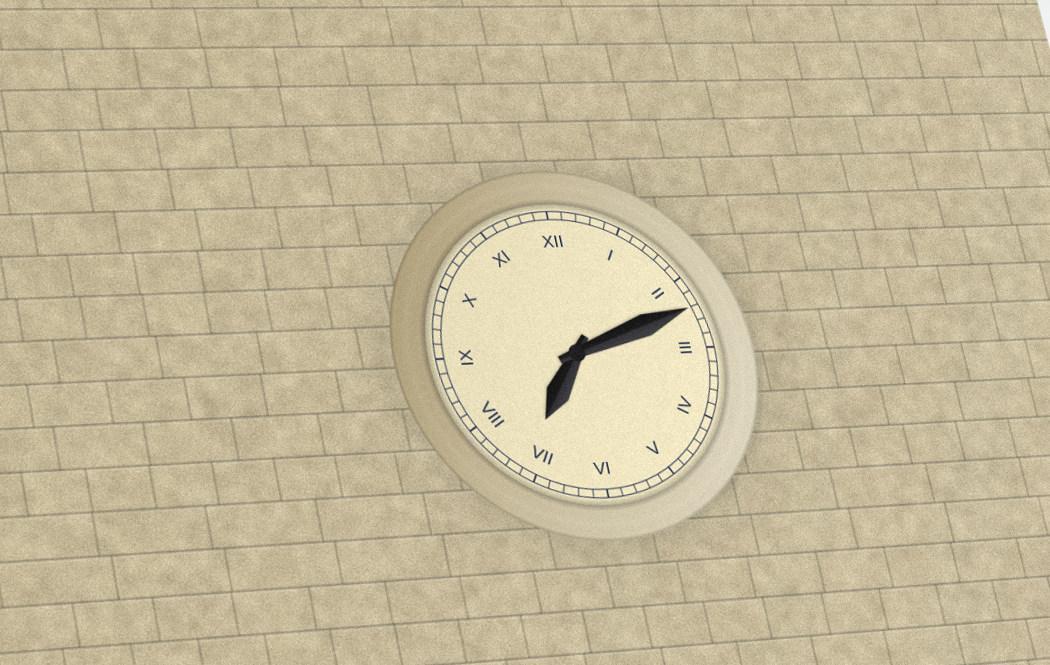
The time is 7:12
